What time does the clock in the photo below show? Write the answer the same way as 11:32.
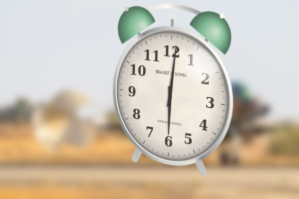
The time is 6:01
